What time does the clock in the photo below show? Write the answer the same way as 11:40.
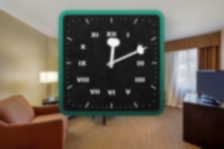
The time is 12:11
